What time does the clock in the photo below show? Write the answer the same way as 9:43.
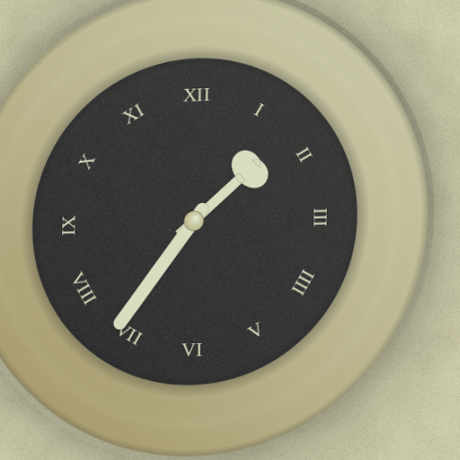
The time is 1:36
